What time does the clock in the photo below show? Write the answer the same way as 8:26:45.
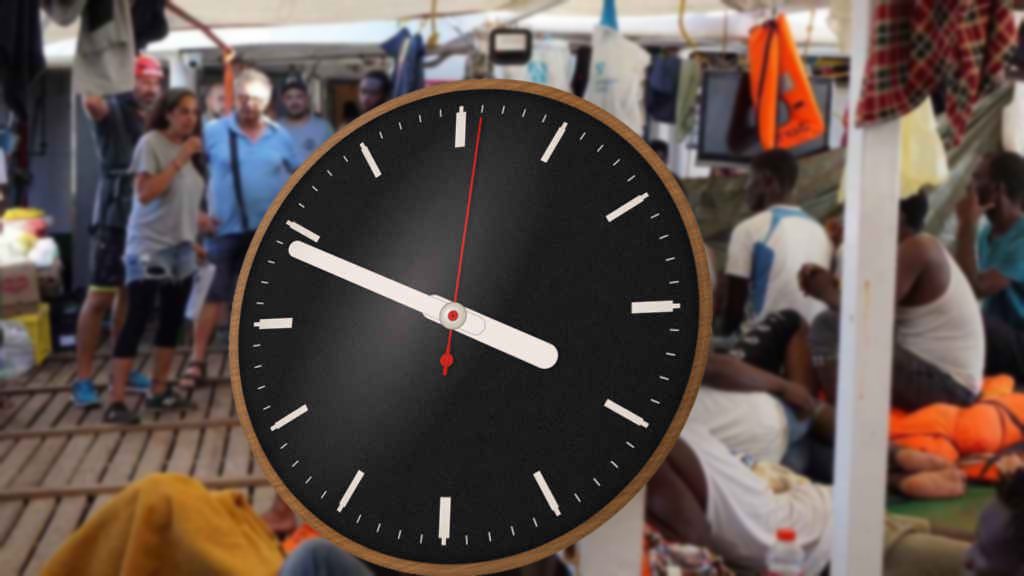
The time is 3:49:01
